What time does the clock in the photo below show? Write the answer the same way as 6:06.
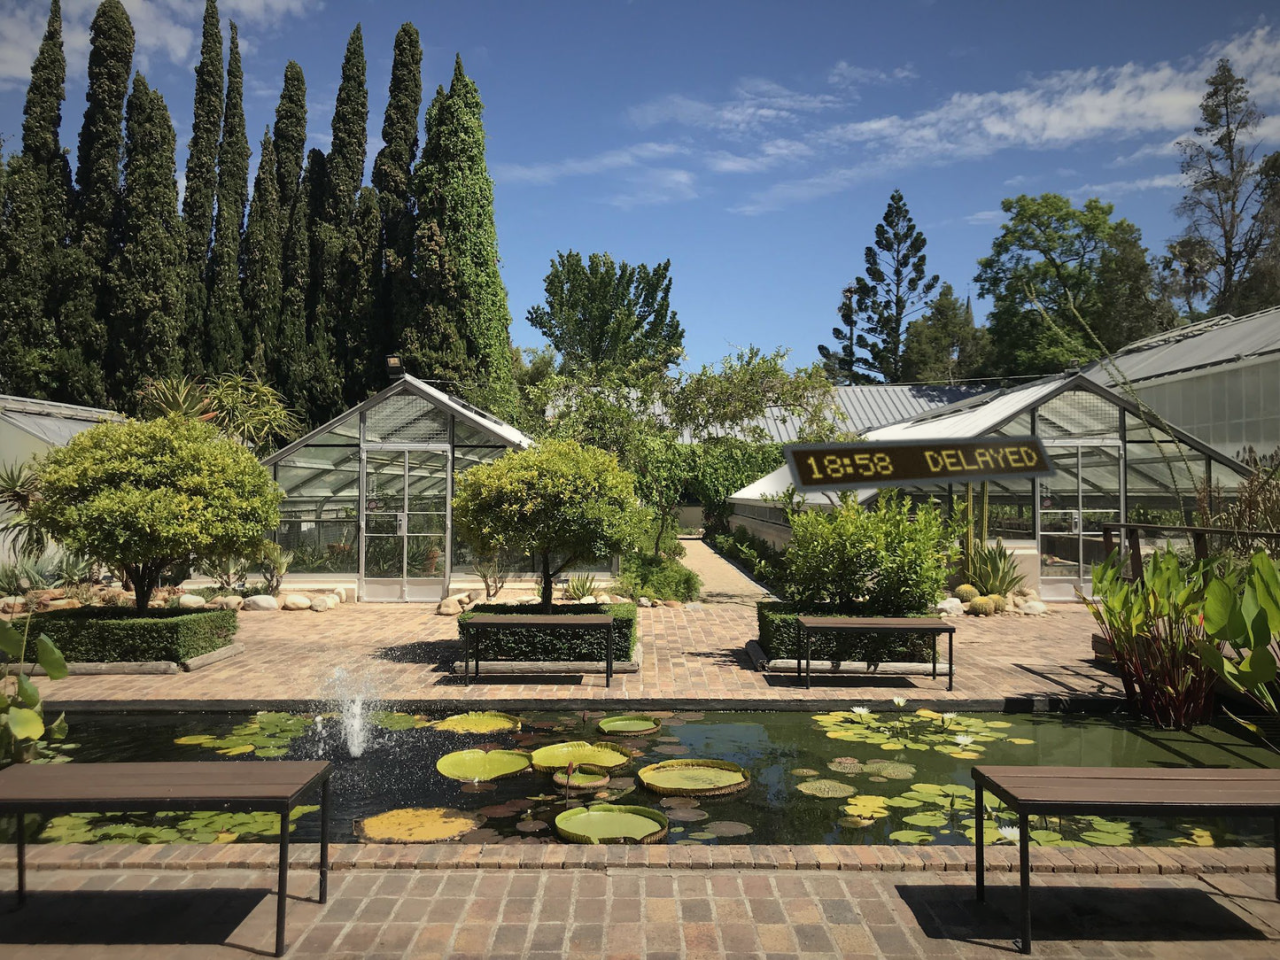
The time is 18:58
